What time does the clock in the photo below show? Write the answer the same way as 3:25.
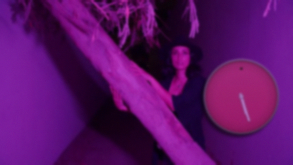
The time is 5:27
